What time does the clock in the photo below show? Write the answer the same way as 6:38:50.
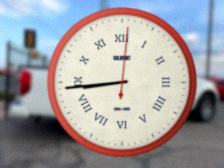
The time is 8:44:01
